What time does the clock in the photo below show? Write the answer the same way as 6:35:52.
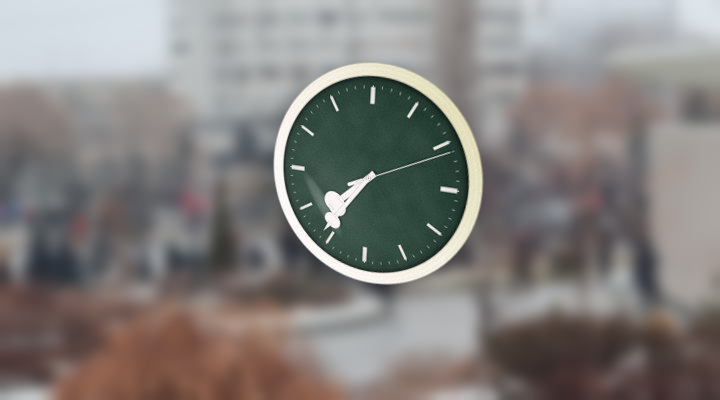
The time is 7:36:11
